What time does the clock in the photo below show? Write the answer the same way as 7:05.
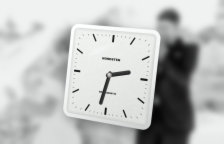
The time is 2:32
